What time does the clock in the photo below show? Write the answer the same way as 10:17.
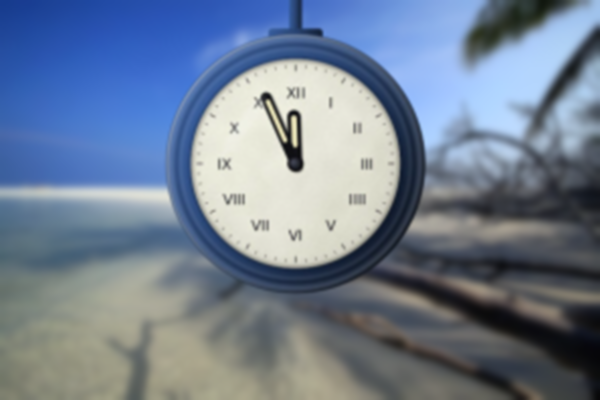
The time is 11:56
